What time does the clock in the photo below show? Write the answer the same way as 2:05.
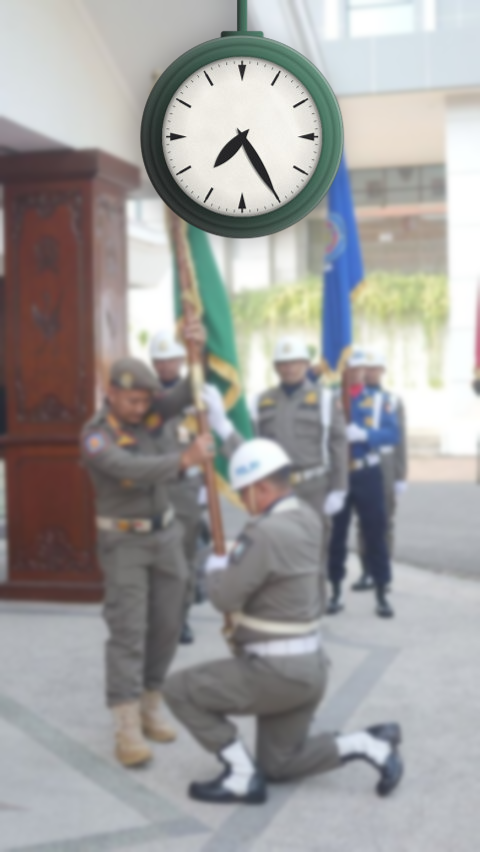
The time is 7:25
